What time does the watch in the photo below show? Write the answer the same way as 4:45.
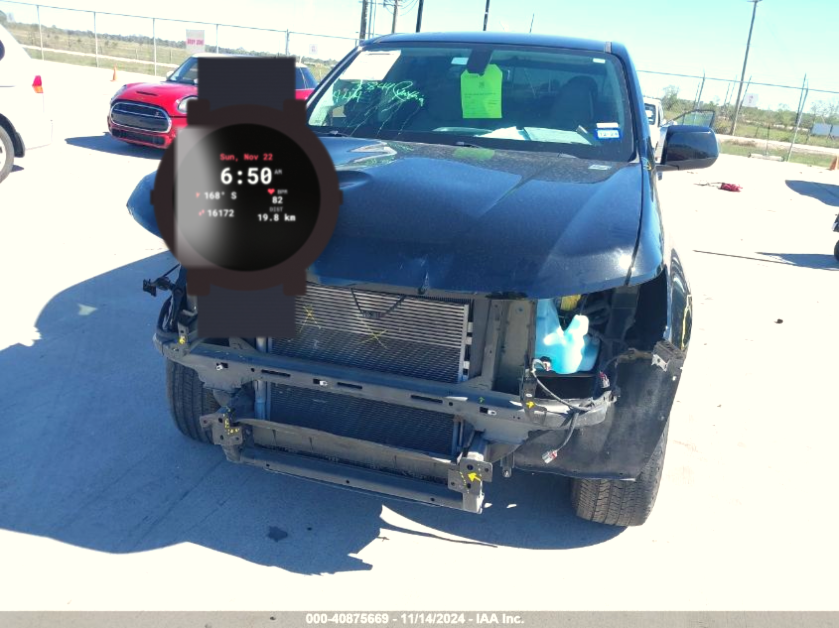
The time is 6:50
